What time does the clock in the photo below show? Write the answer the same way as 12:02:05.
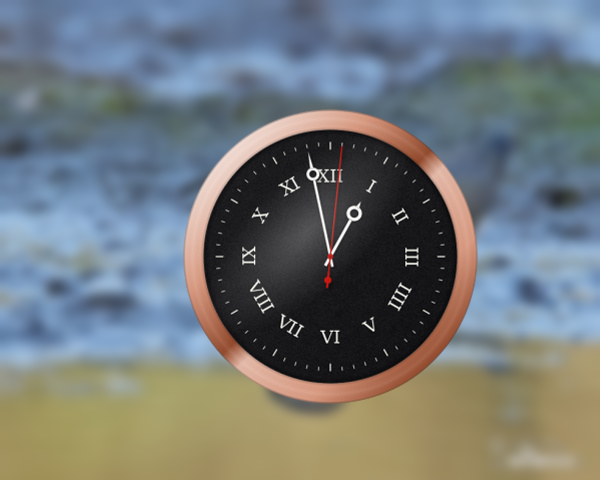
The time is 12:58:01
